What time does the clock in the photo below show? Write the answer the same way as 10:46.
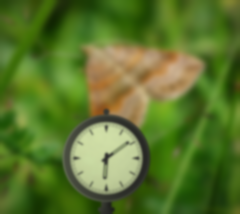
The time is 6:09
